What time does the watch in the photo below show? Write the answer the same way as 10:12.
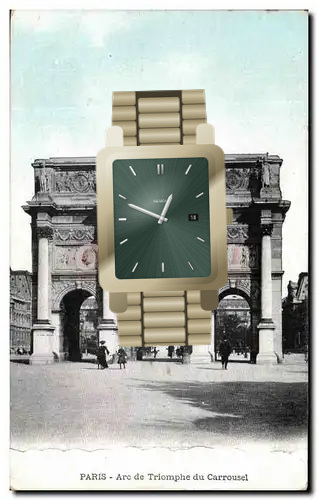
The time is 12:49
